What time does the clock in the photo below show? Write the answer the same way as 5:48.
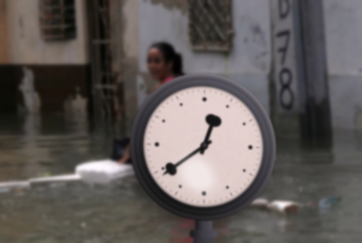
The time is 12:39
